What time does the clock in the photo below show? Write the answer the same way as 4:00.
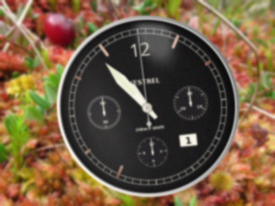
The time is 10:54
